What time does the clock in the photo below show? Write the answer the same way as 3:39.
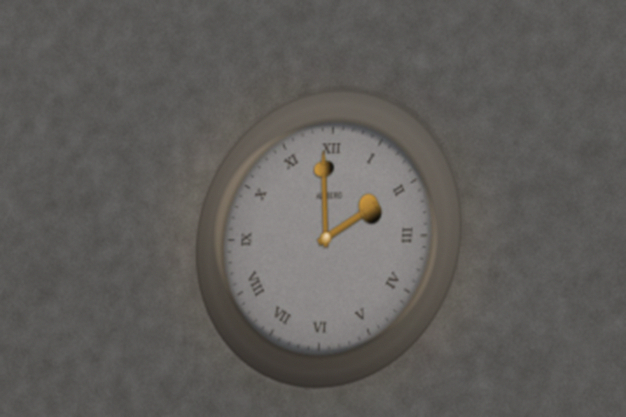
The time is 1:59
